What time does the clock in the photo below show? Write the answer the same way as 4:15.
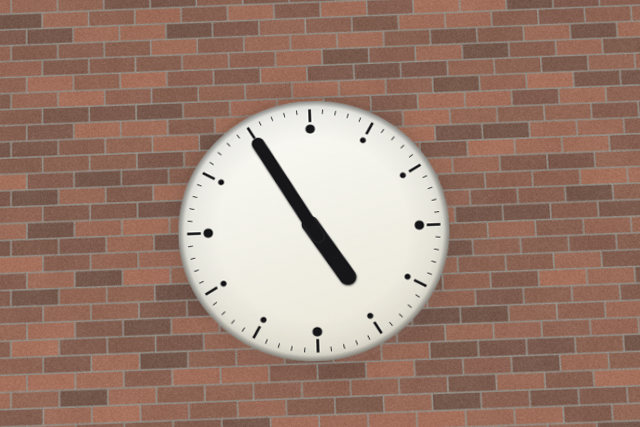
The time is 4:55
